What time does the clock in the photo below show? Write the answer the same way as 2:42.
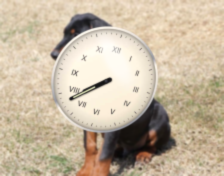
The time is 7:38
